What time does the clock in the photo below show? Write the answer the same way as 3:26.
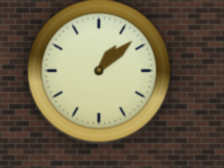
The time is 1:08
